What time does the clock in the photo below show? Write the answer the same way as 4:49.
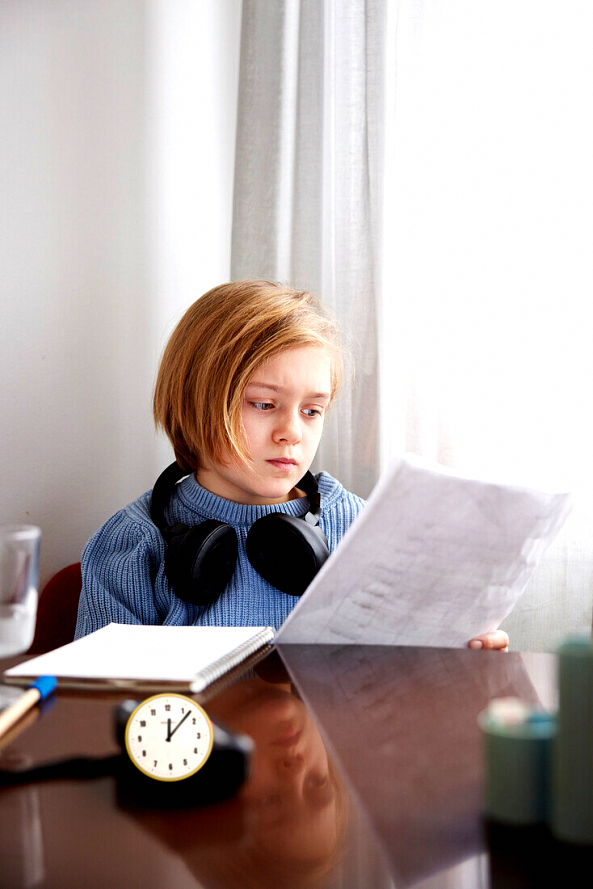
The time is 12:07
